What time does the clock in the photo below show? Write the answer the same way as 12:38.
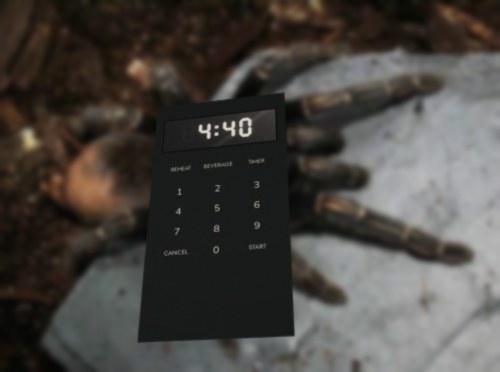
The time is 4:40
